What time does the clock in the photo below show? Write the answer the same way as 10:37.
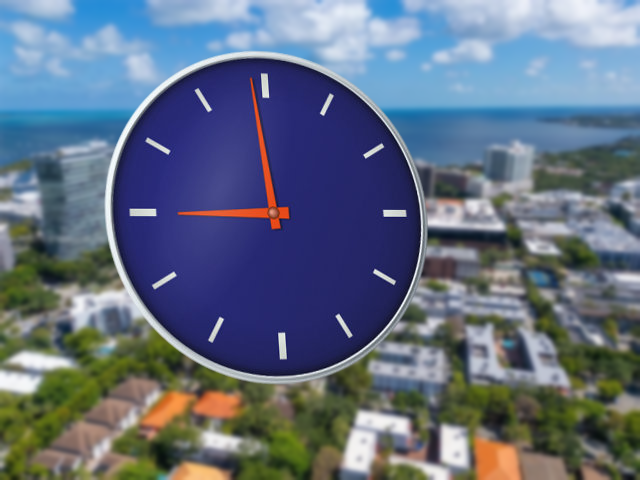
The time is 8:59
